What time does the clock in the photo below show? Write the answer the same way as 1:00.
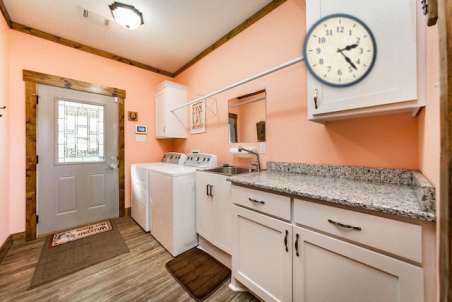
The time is 2:23
